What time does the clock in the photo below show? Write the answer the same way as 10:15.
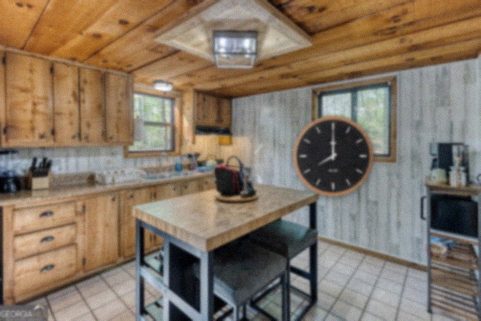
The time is 8:00
